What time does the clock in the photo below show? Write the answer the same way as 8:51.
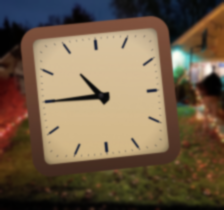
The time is 10:45
